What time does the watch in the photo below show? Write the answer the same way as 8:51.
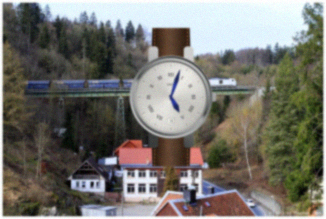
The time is 5:03
